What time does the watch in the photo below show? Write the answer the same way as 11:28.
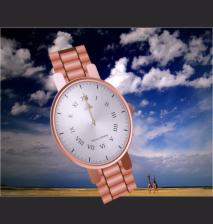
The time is 12:00
